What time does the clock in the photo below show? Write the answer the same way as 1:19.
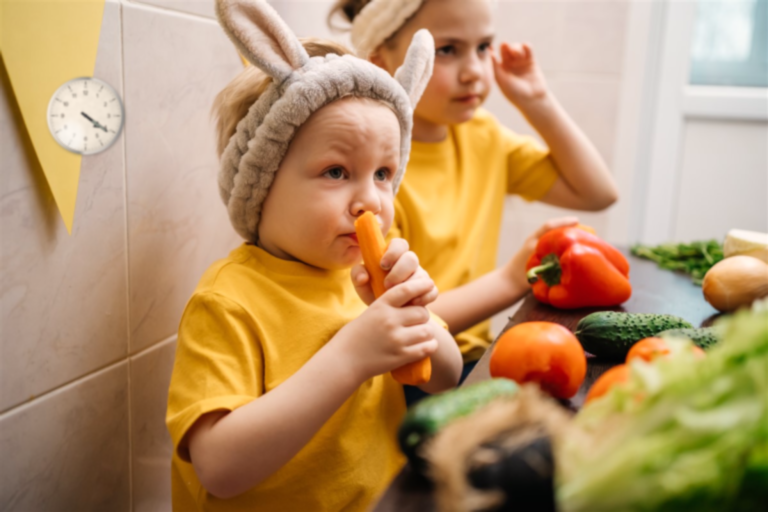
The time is 4:21
